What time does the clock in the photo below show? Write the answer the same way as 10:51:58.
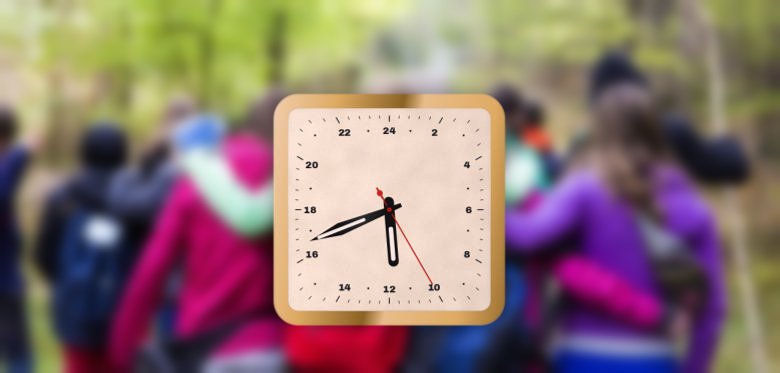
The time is 11:41:25
